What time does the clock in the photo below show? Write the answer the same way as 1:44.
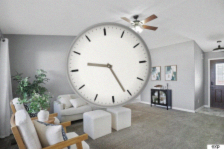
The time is 9:26
